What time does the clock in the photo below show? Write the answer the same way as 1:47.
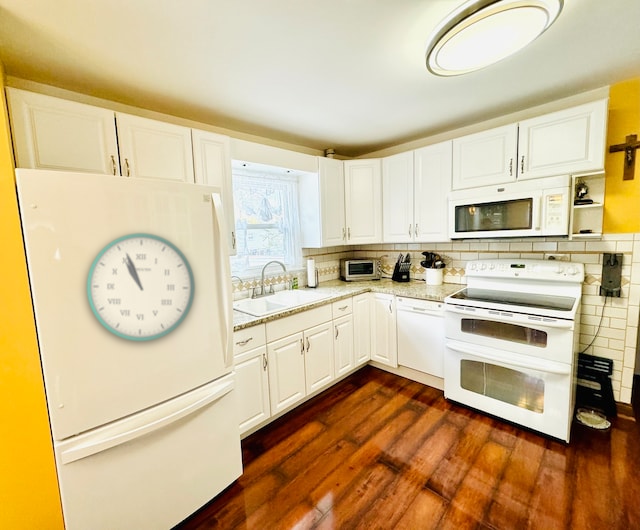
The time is 10:56
